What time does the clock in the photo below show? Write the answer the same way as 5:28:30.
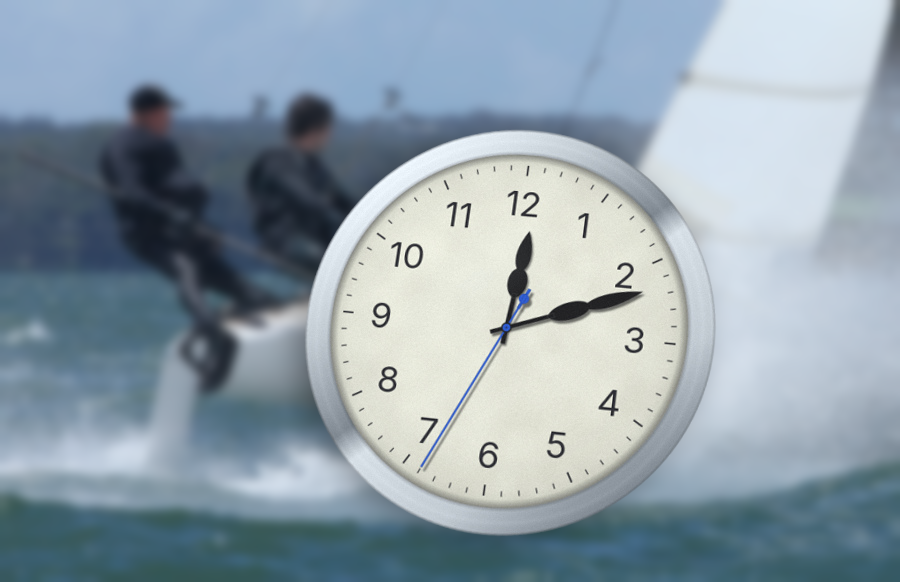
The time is 12:11:34
